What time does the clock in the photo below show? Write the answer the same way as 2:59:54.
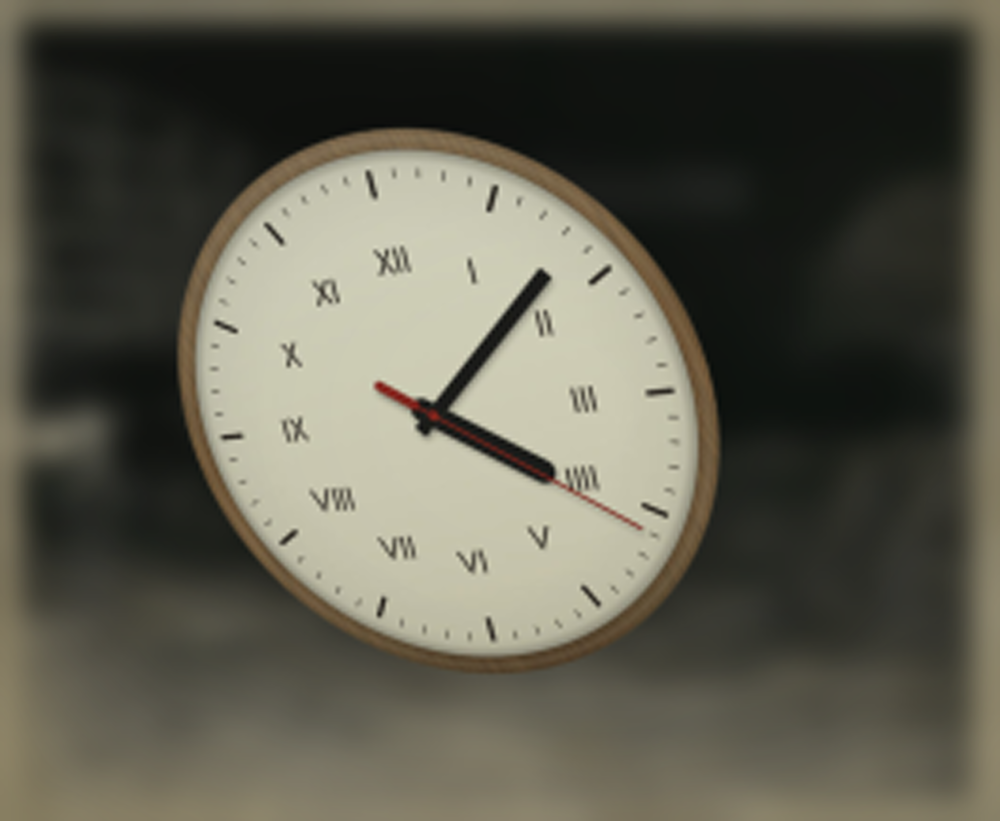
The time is 4:08:21
